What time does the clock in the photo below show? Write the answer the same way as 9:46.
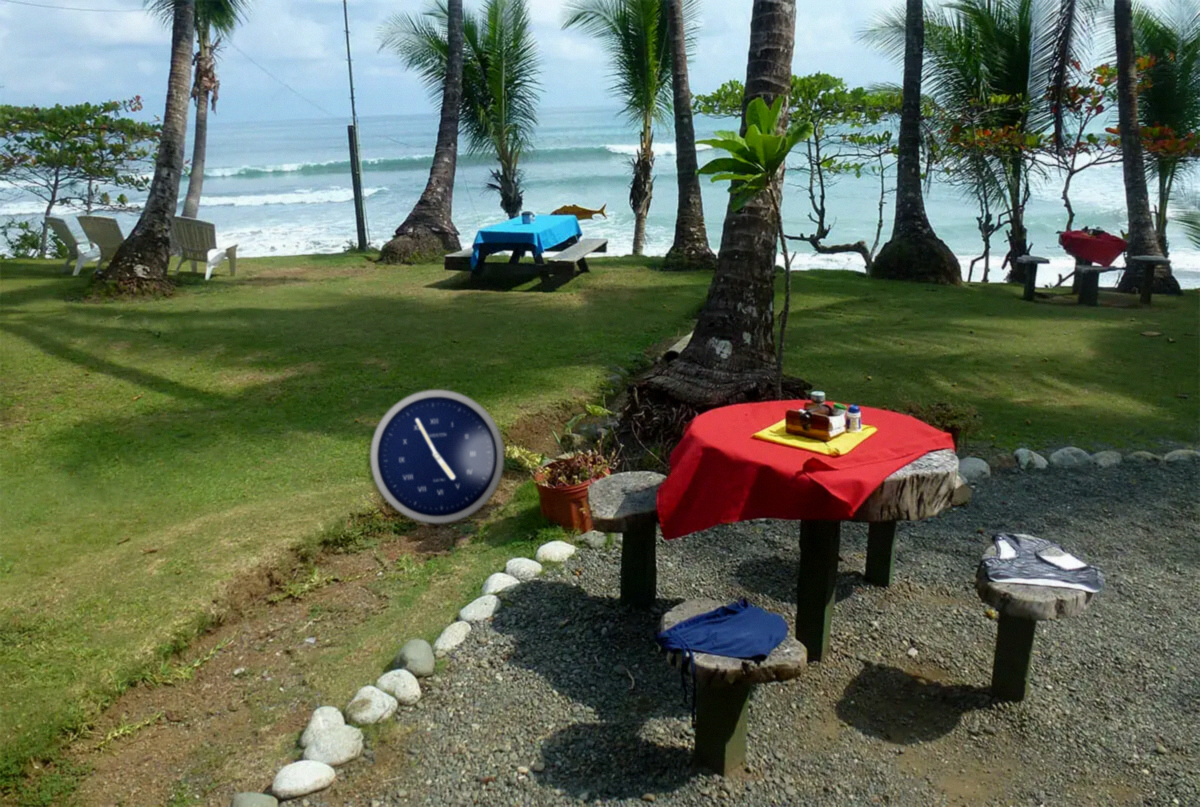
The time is 4:56
